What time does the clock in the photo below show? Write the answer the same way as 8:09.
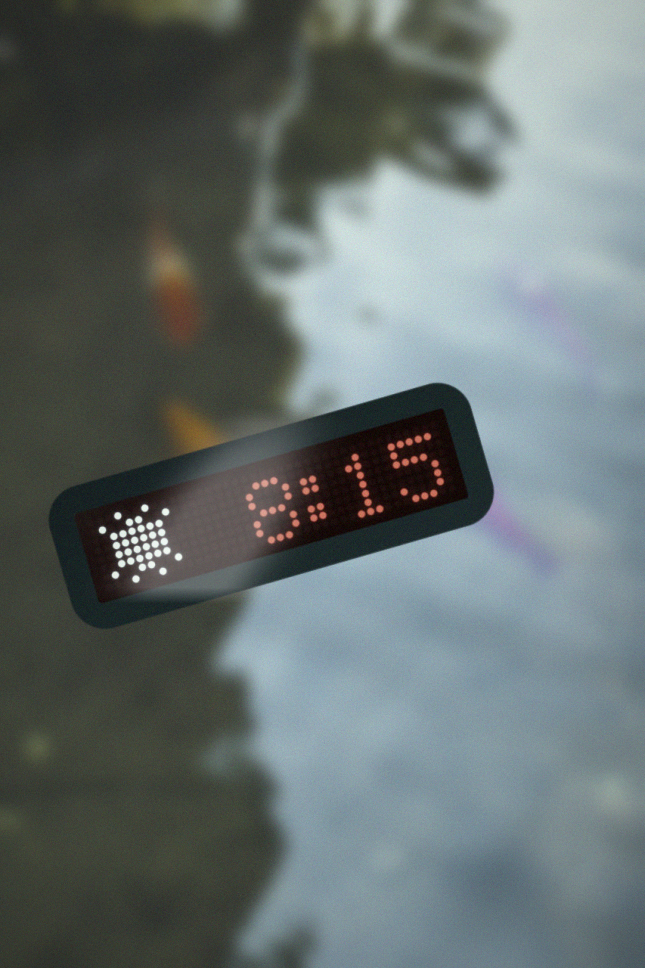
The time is 8:15
